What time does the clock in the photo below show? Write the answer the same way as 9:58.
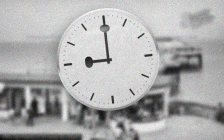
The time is 9:00
